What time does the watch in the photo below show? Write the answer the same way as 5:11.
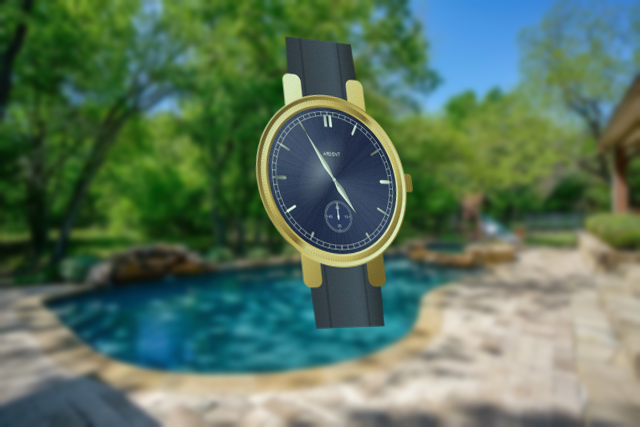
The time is 4:55
